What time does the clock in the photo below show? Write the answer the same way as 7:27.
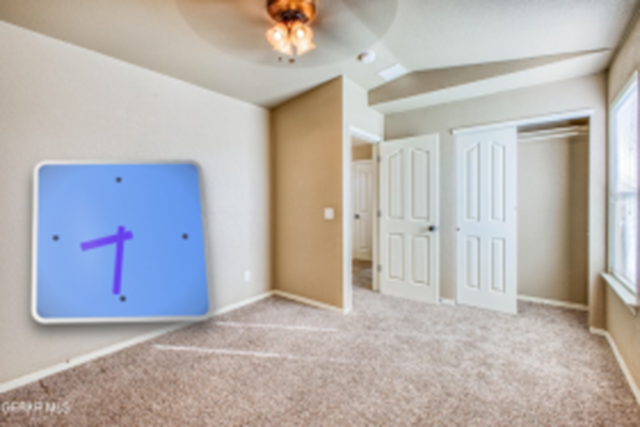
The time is 8:31
